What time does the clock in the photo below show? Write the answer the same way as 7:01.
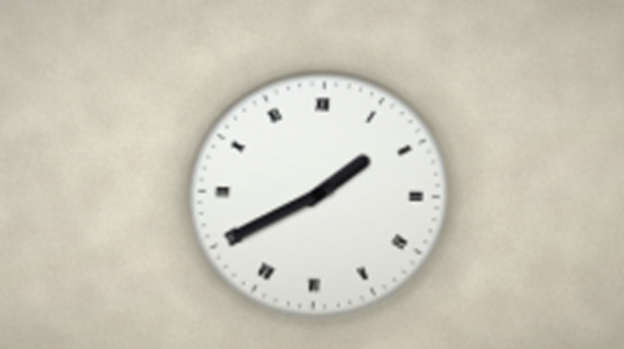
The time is 1:40
